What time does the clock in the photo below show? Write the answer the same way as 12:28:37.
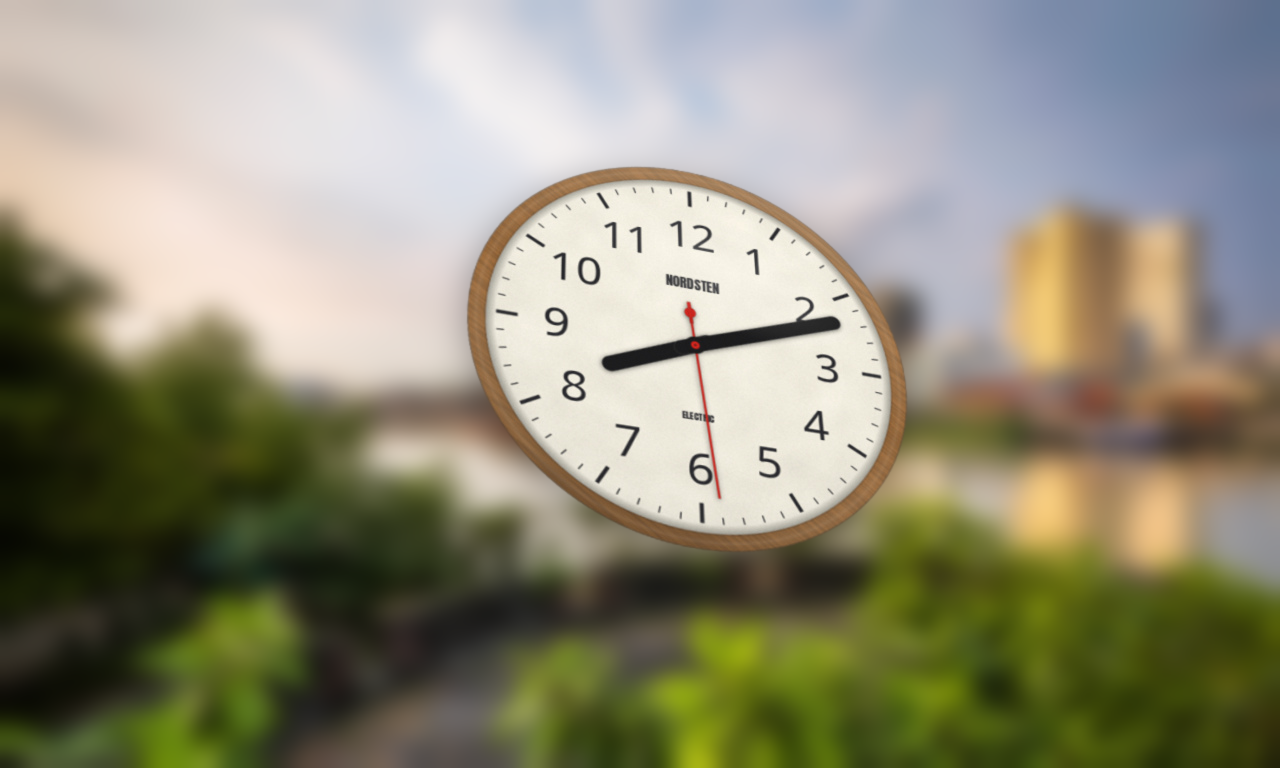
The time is 8:11:29
